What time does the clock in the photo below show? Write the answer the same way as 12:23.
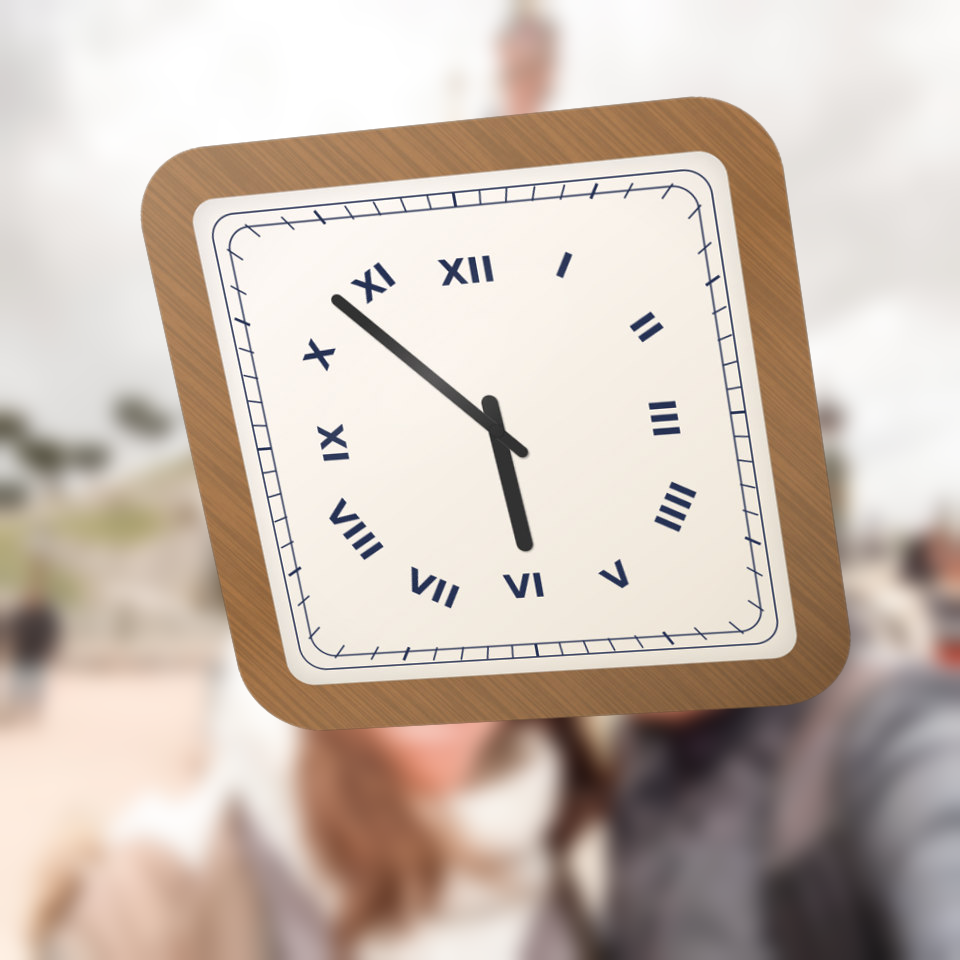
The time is 5:53
